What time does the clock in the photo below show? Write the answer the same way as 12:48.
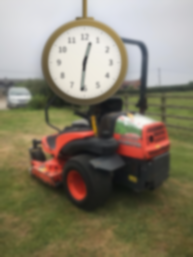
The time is 12:31
